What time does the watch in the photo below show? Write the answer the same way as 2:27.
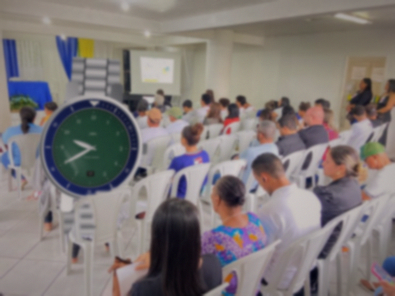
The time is 9:40
